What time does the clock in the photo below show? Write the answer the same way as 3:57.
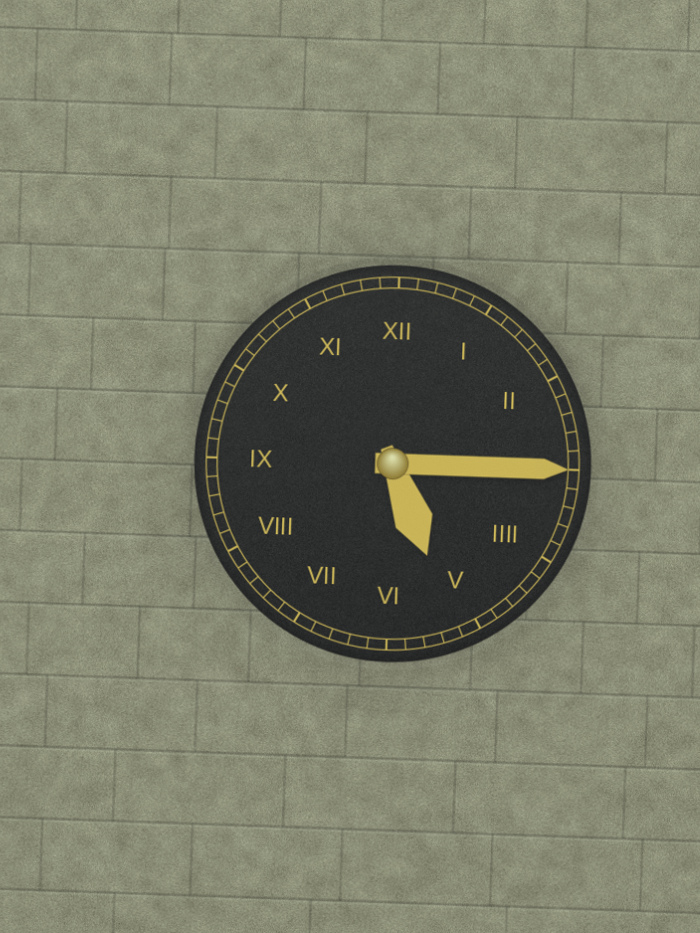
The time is 5:15
